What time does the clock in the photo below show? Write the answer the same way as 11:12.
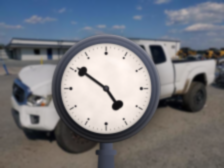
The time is 4:51
